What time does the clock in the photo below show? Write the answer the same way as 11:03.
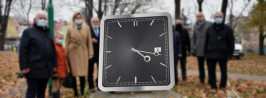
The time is 4:17
